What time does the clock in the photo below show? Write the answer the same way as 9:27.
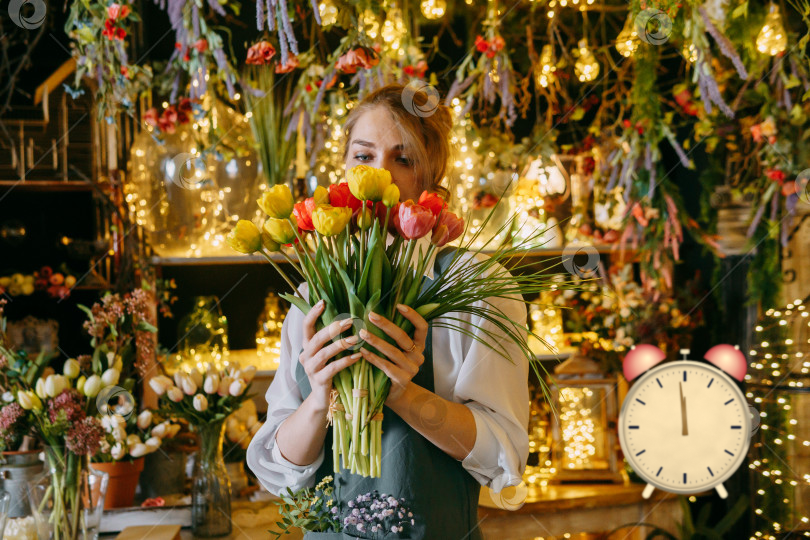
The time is 11:59
